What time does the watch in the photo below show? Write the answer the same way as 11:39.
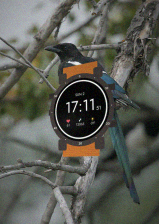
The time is 17:11
